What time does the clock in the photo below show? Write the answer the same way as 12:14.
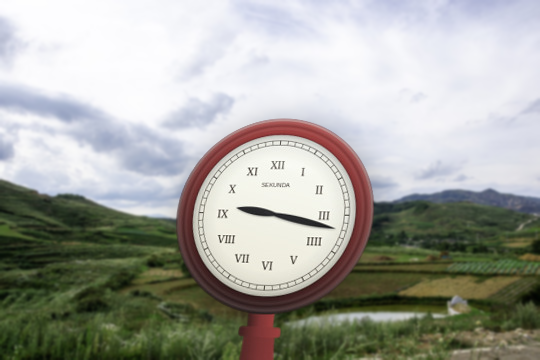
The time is 9:17
